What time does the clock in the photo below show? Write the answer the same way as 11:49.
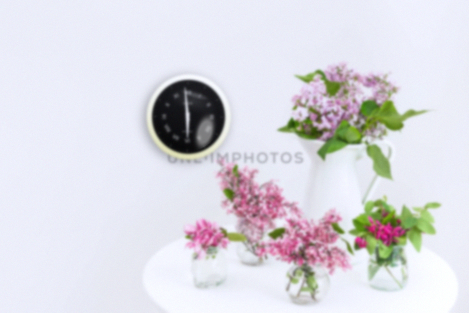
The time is 5:59
